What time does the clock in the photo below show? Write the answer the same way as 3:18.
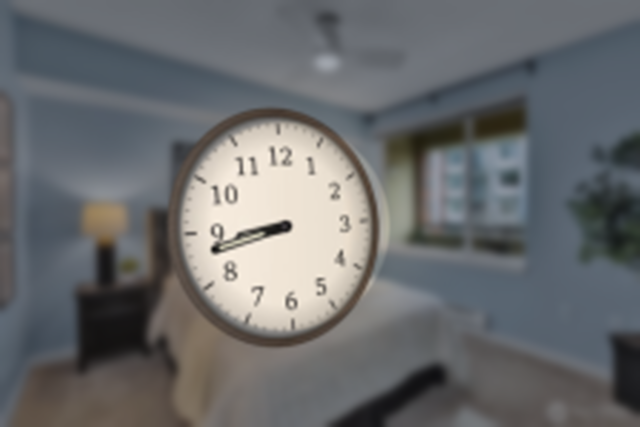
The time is 8:43
